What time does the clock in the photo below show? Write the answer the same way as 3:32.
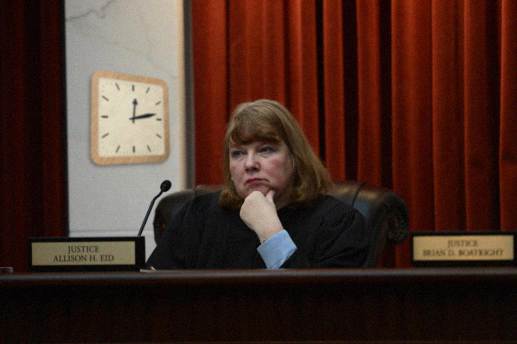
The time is 12:13
